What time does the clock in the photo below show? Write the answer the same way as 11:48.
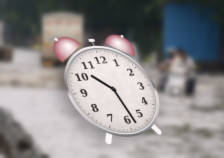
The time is 10:28
